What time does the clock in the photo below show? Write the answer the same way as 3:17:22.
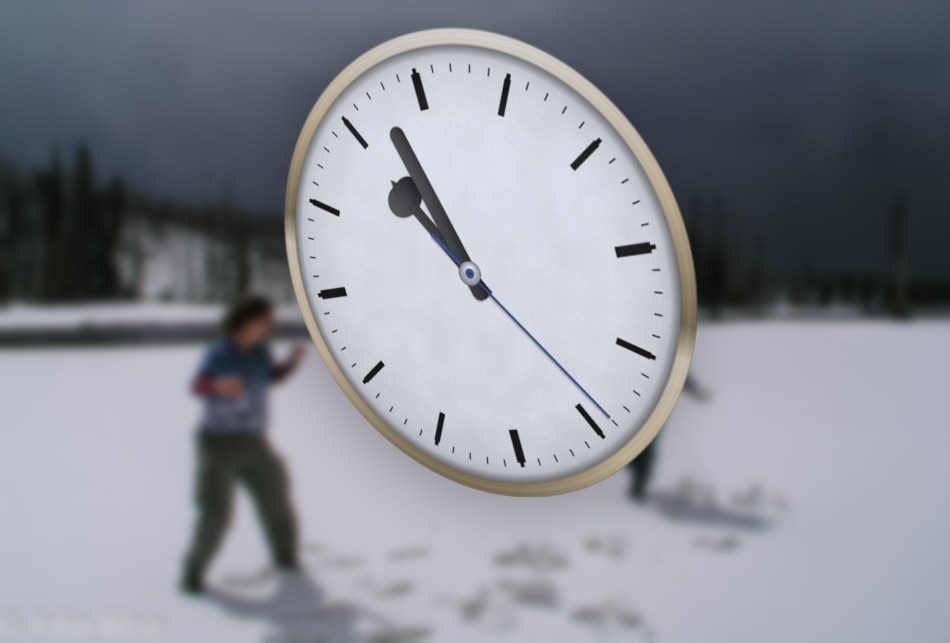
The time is 10:57:24
